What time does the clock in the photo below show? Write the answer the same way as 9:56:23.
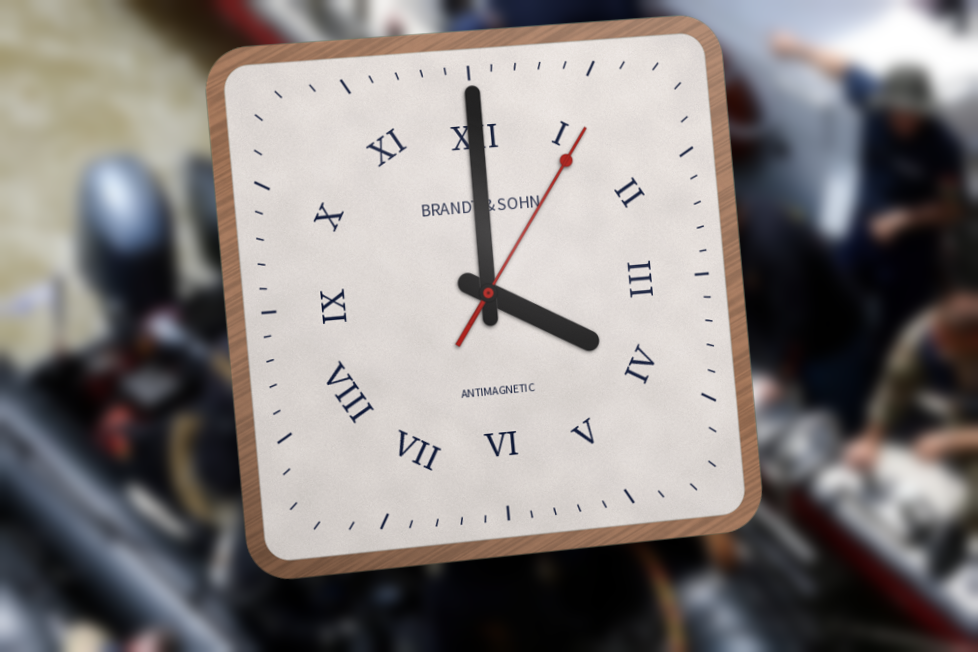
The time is 4:00:06
